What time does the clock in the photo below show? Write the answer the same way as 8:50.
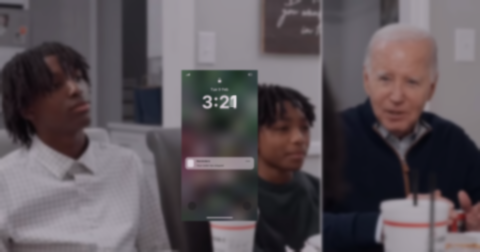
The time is 3:21
